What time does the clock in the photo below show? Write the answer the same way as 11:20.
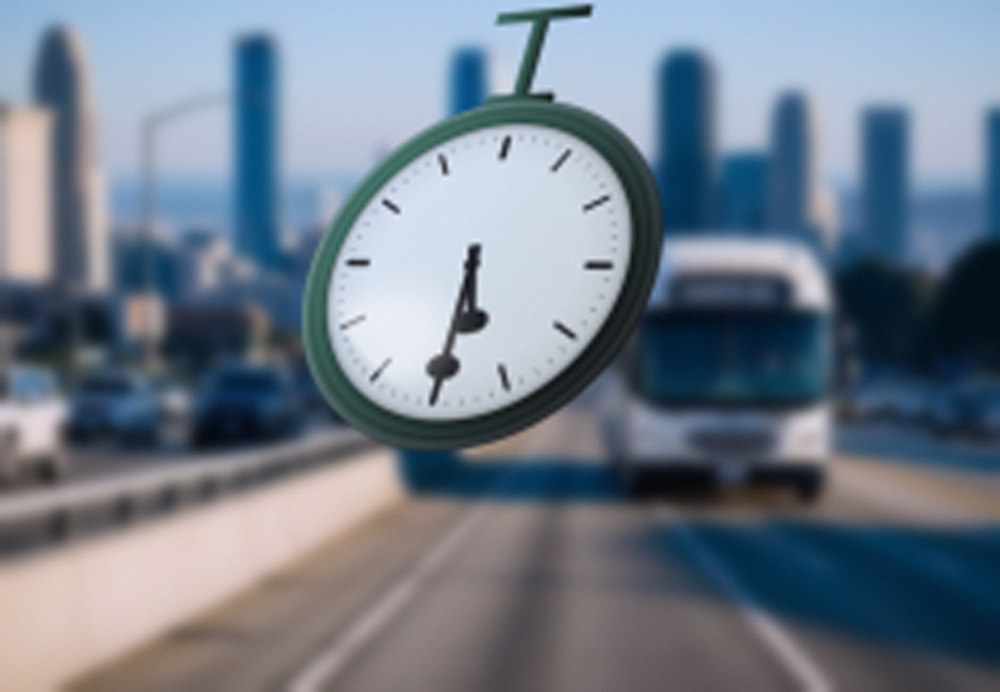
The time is 5:30
